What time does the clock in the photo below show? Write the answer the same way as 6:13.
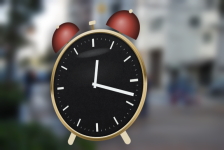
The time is 12:18
